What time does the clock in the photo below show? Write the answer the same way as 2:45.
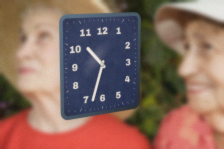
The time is 10:33
